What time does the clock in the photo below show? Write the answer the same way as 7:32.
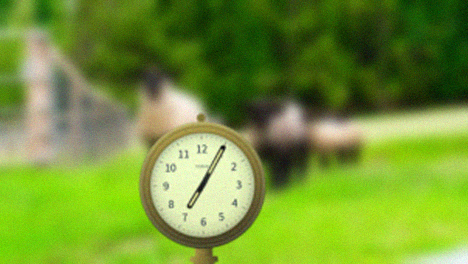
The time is 7:05
